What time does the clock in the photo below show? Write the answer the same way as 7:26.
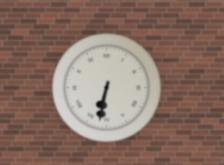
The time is 6:32
